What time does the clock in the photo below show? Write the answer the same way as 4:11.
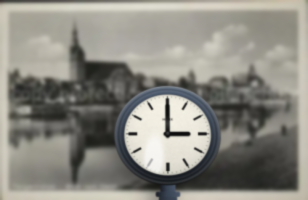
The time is 3:00
